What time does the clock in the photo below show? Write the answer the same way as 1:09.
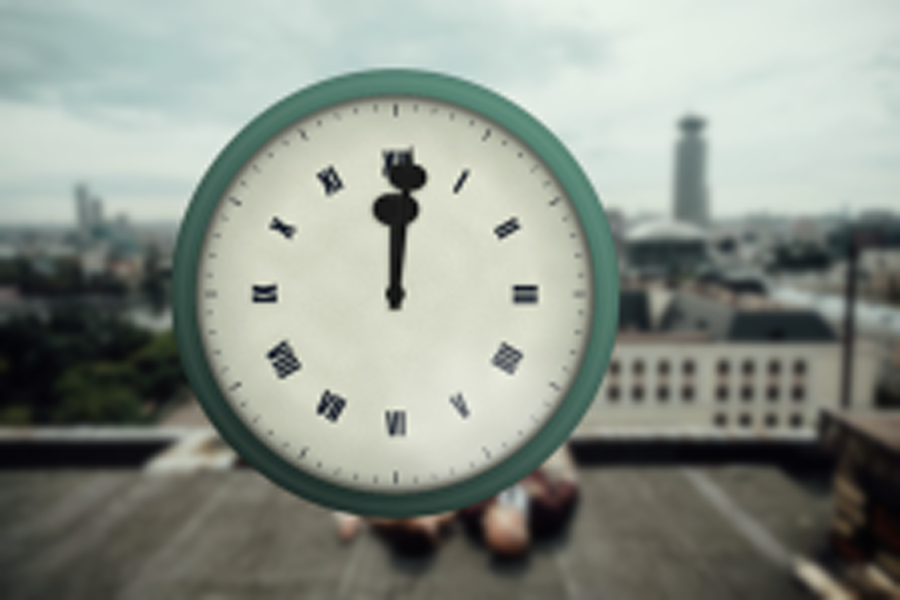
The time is 12:01
